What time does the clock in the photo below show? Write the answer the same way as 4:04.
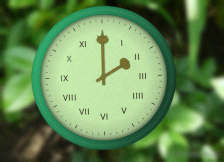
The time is 2:00
